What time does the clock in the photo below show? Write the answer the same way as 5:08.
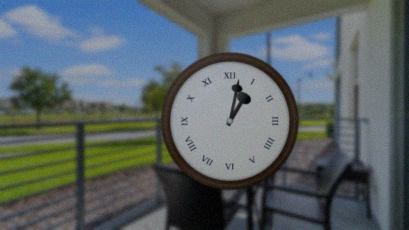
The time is 1:02
